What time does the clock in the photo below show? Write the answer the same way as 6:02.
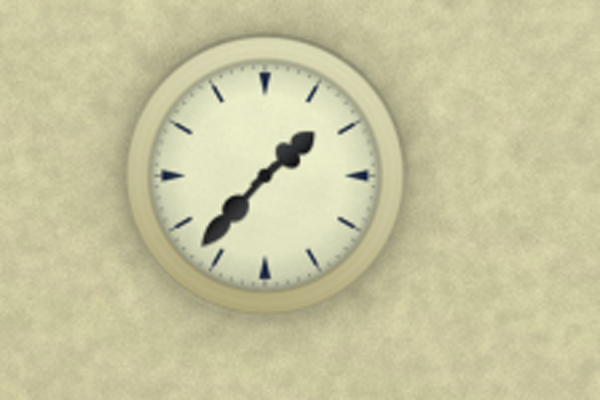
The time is 1:37
